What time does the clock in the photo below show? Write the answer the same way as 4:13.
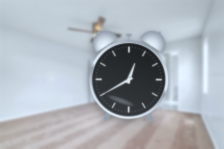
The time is 12:40
